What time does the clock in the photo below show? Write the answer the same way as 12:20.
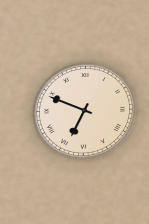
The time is 6:49
